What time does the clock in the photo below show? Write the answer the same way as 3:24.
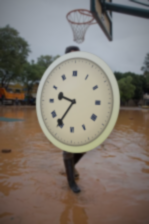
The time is 9:36
